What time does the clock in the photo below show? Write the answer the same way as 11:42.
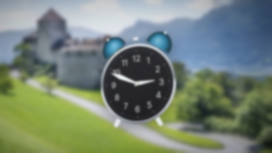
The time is 2:49
